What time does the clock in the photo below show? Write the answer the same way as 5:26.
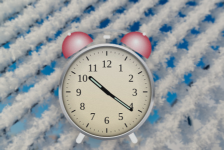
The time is 10:21
